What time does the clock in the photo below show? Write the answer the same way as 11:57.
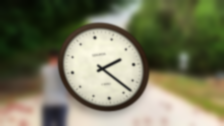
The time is 2:23
